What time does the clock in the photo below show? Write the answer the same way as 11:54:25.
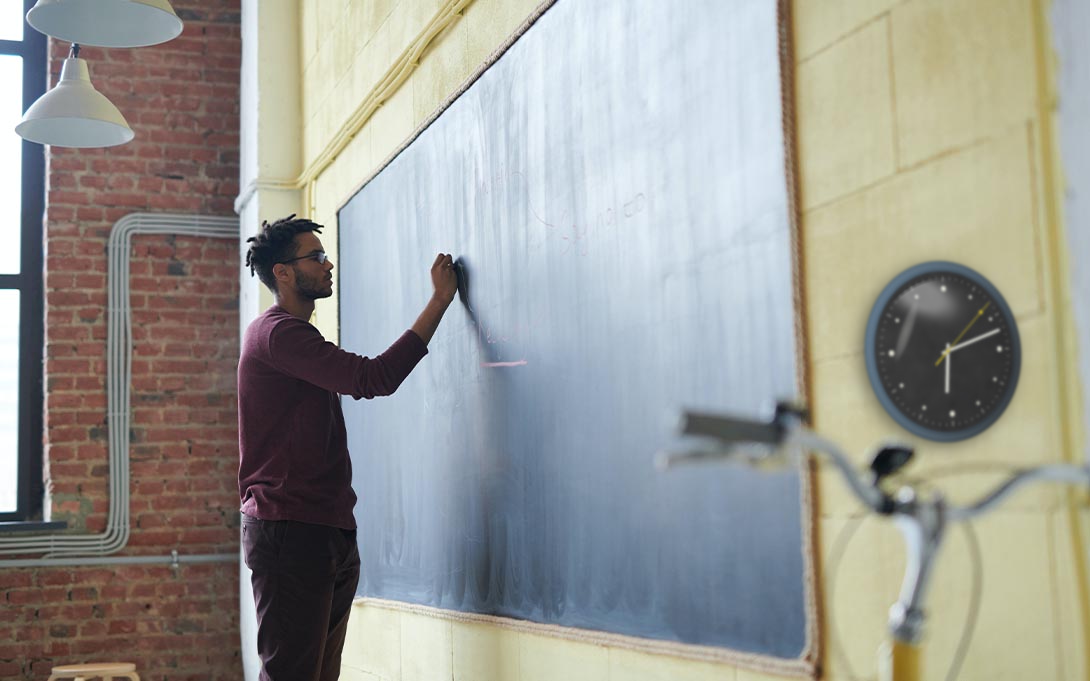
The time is 6:12:08
